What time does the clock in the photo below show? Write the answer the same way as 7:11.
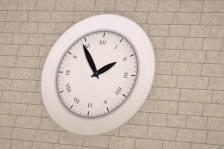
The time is 1:54
